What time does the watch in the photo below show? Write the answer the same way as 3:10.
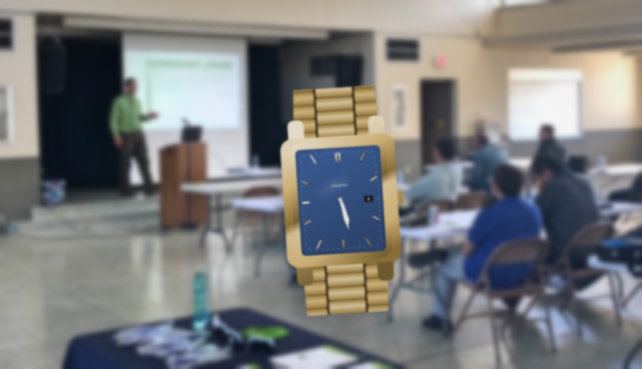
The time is 5:28
